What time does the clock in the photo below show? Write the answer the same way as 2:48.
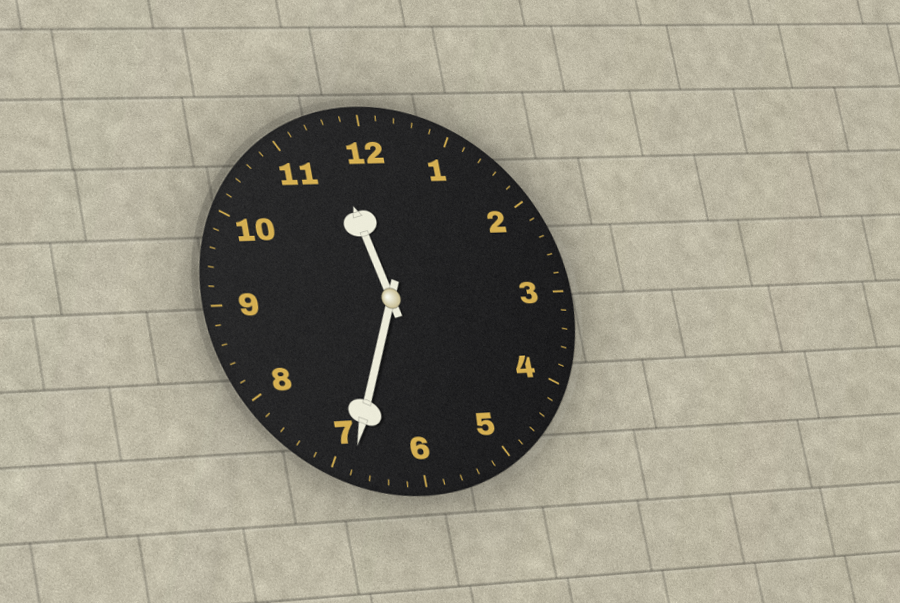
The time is 11:34
